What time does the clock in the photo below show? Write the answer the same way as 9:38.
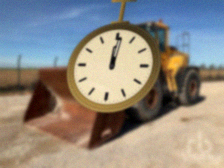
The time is 12:01
